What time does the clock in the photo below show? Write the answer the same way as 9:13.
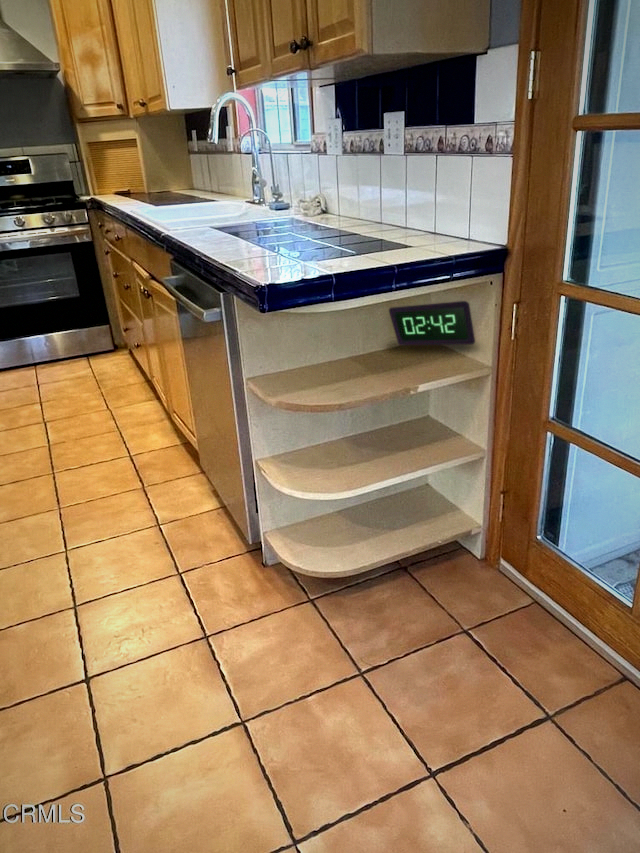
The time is 2:42
